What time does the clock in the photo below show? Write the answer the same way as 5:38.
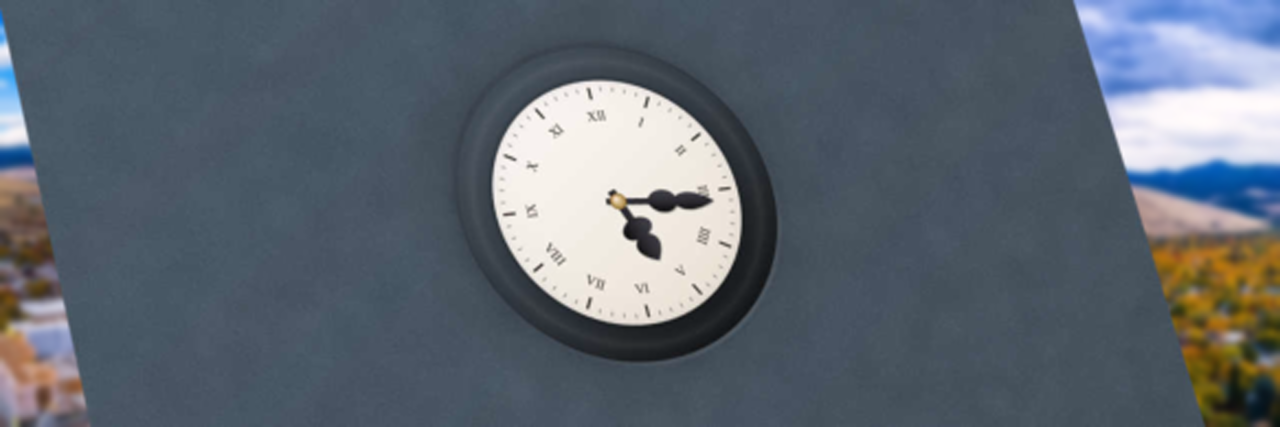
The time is 5:16
